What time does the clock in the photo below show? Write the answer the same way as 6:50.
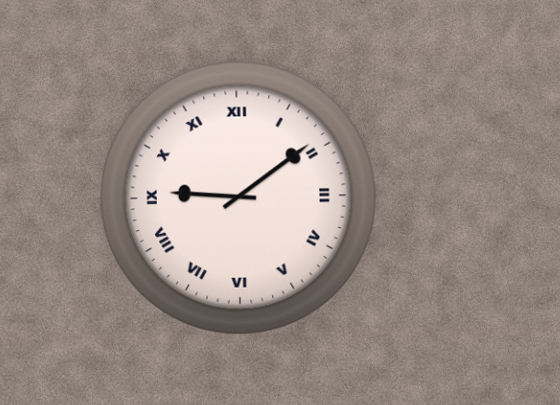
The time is 9:09
